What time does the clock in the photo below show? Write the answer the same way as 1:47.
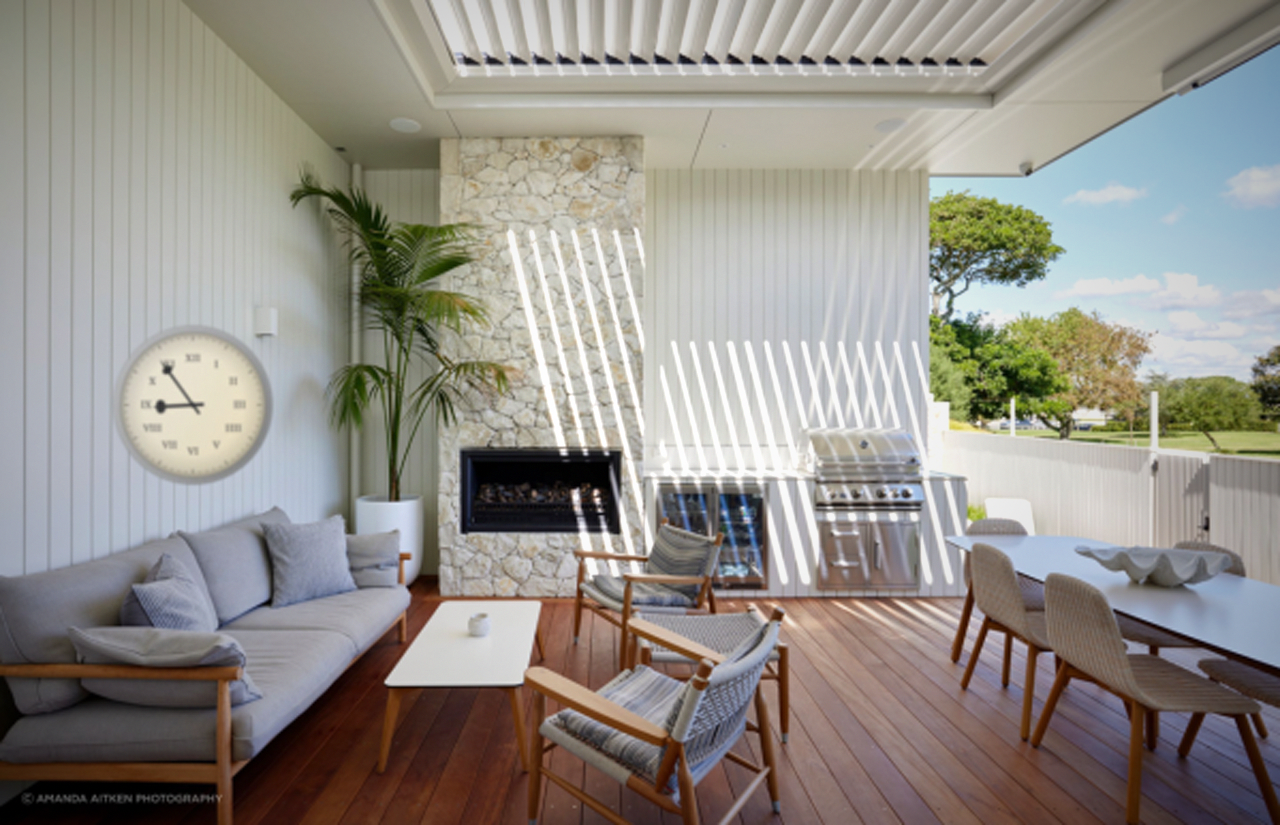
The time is 8:54
